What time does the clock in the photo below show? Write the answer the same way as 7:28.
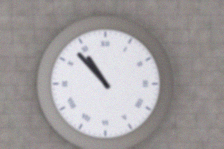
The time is 10:53
